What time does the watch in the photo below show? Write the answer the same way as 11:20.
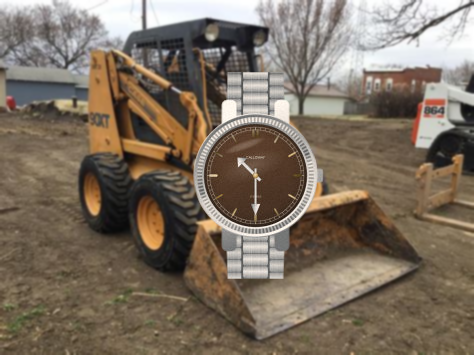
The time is 10:30
